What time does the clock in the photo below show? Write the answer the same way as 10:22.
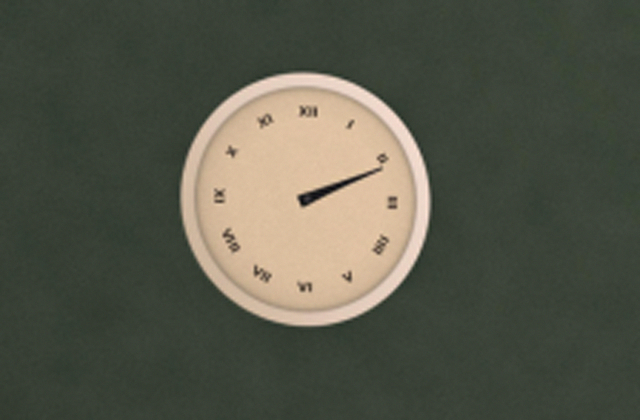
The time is 2:11
